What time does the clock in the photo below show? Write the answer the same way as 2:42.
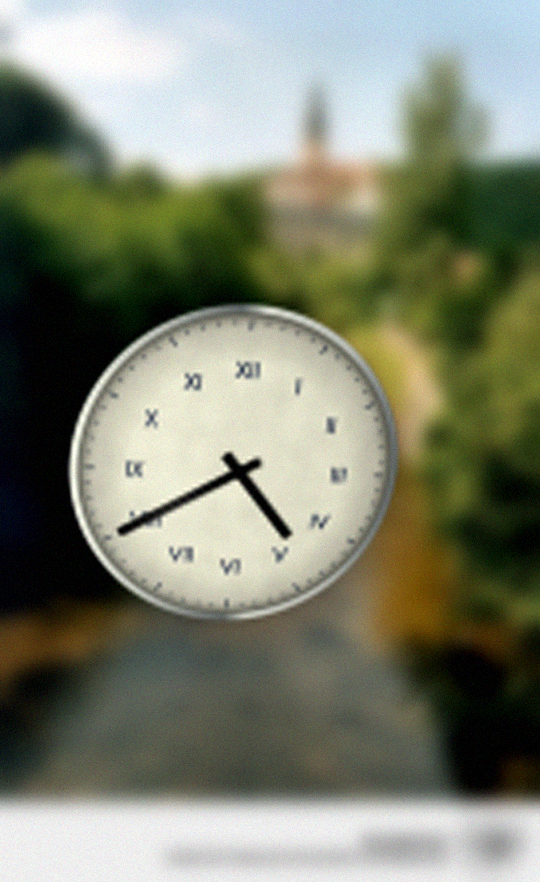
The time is 4:40
